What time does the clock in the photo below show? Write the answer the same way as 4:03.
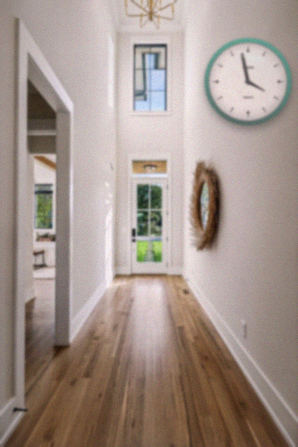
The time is 3:58
